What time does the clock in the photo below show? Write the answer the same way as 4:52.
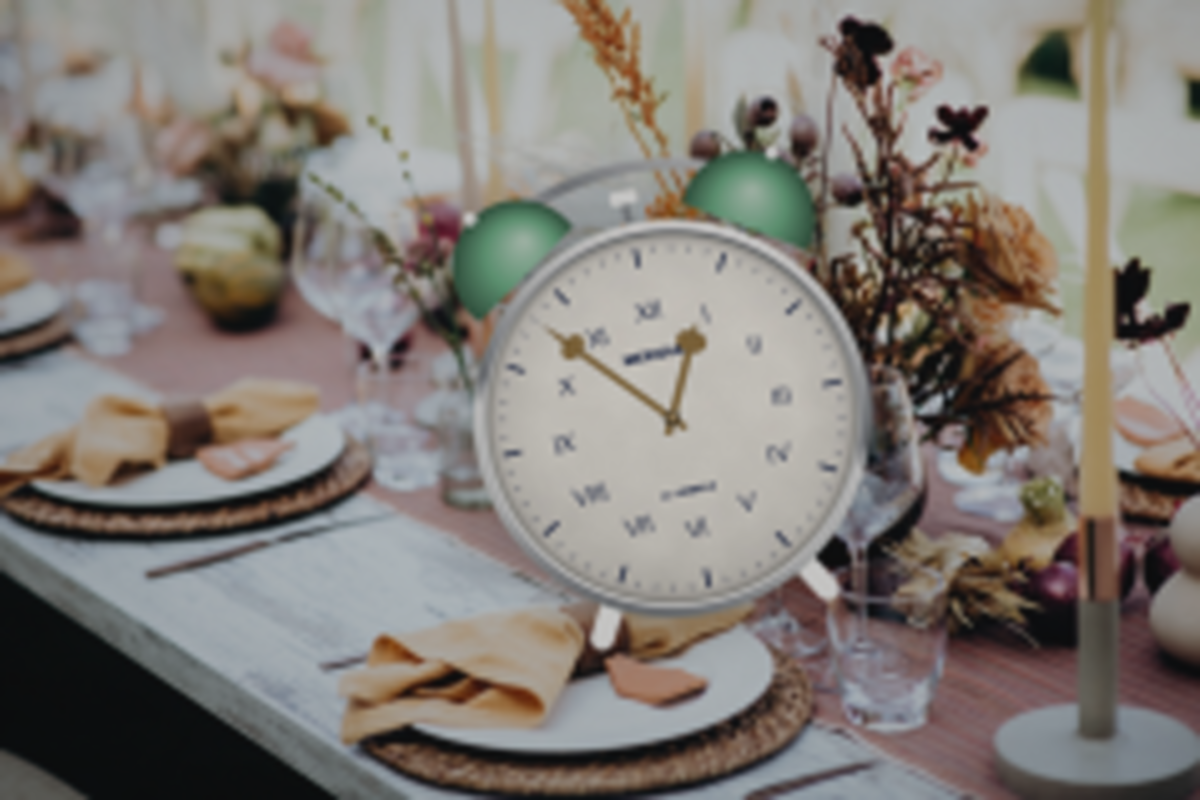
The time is 12:53
